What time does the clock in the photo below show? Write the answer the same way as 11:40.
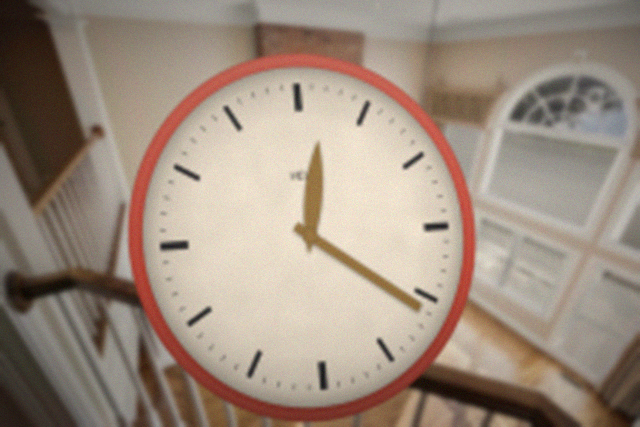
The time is 12:21
